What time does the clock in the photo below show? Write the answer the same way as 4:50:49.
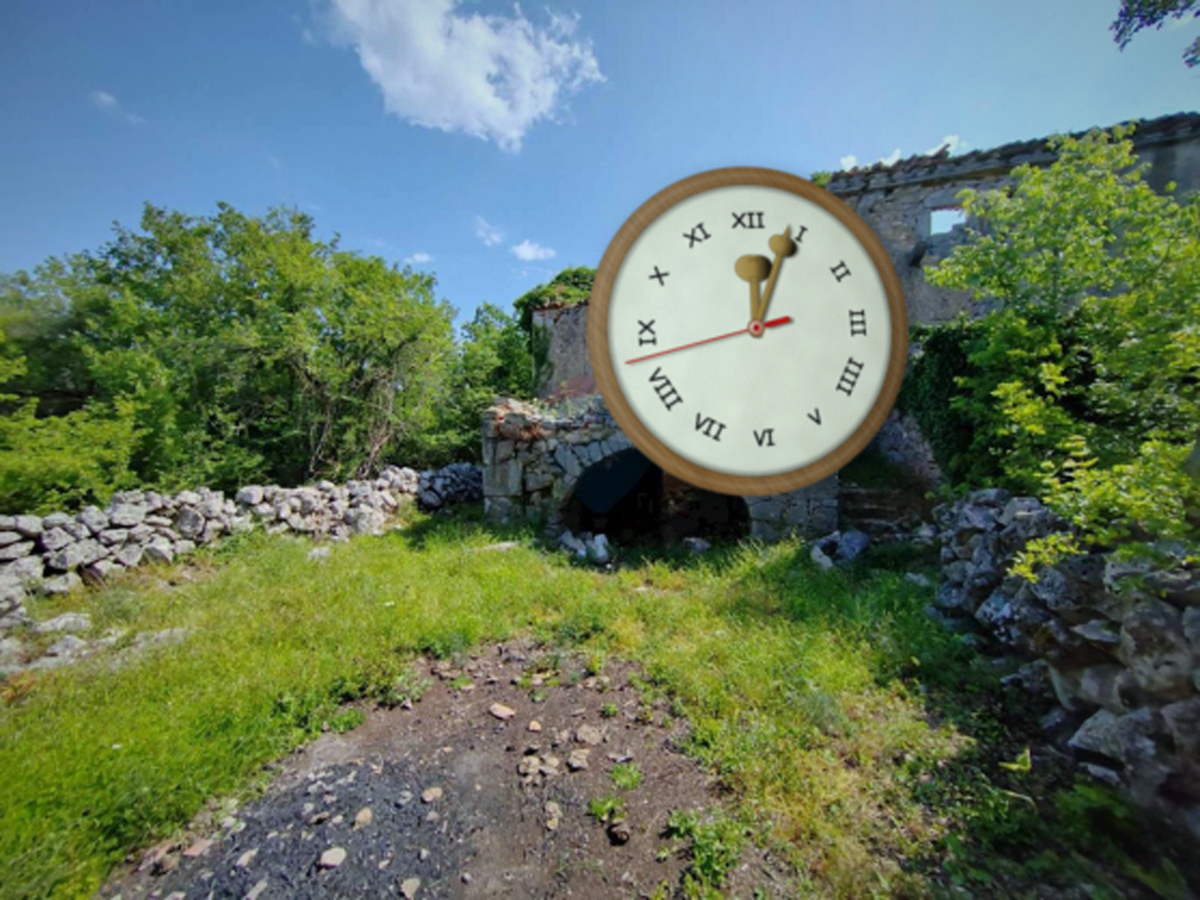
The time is 12:03:43
